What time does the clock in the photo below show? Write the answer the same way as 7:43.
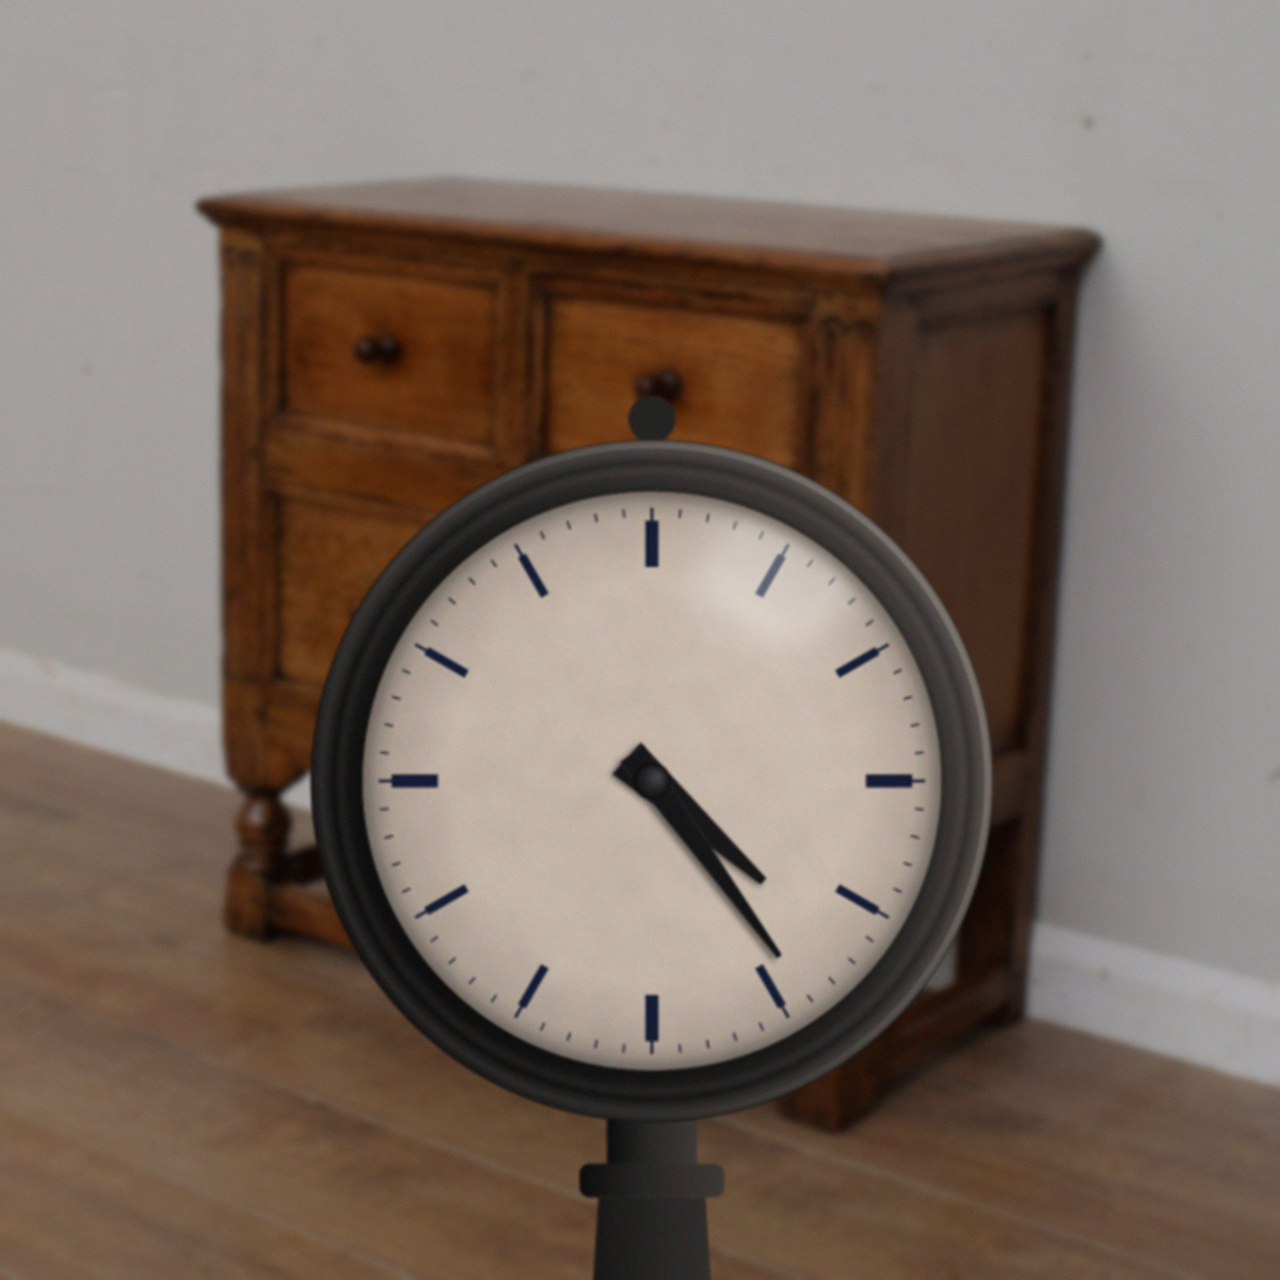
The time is 4:24
